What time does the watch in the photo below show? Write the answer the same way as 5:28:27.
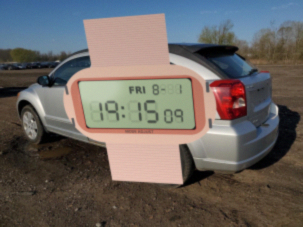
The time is 19:15:09
